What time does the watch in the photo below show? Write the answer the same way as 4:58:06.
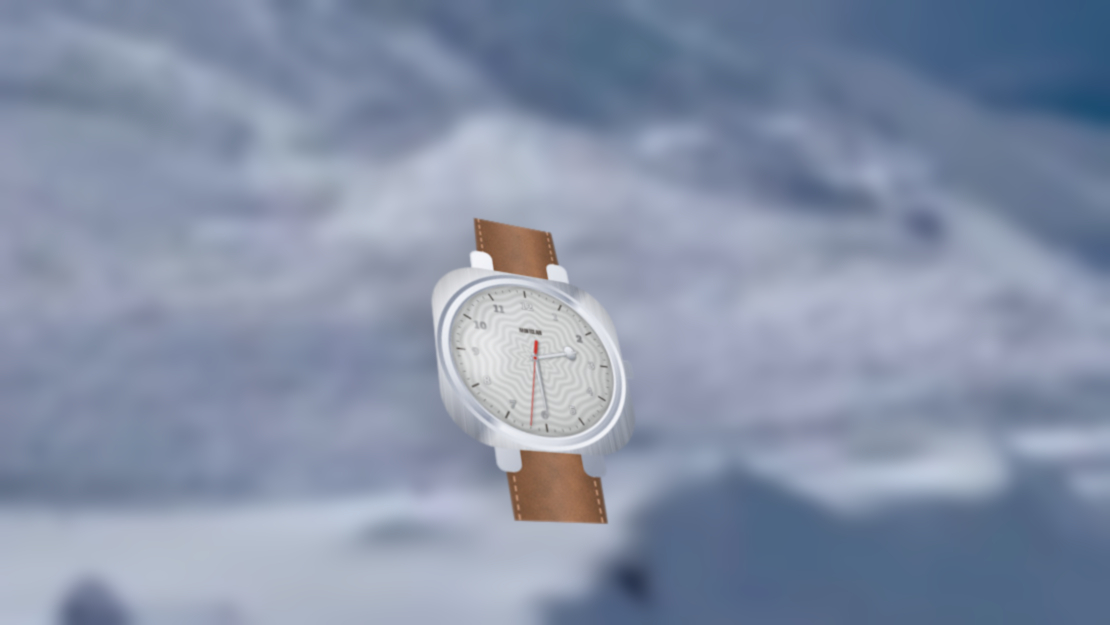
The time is 2:29:32
